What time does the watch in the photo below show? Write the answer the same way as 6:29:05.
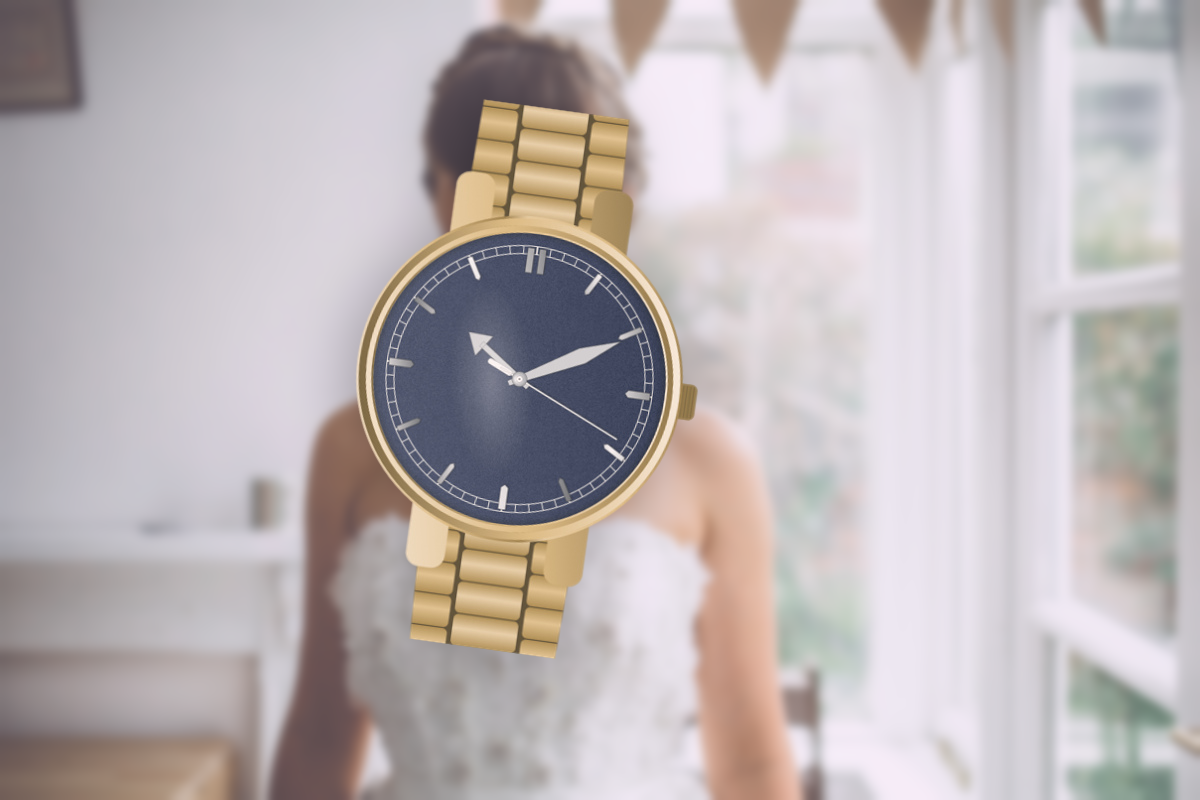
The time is 10:10:19
